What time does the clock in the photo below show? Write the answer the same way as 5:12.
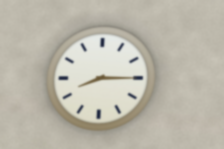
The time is 8:15
